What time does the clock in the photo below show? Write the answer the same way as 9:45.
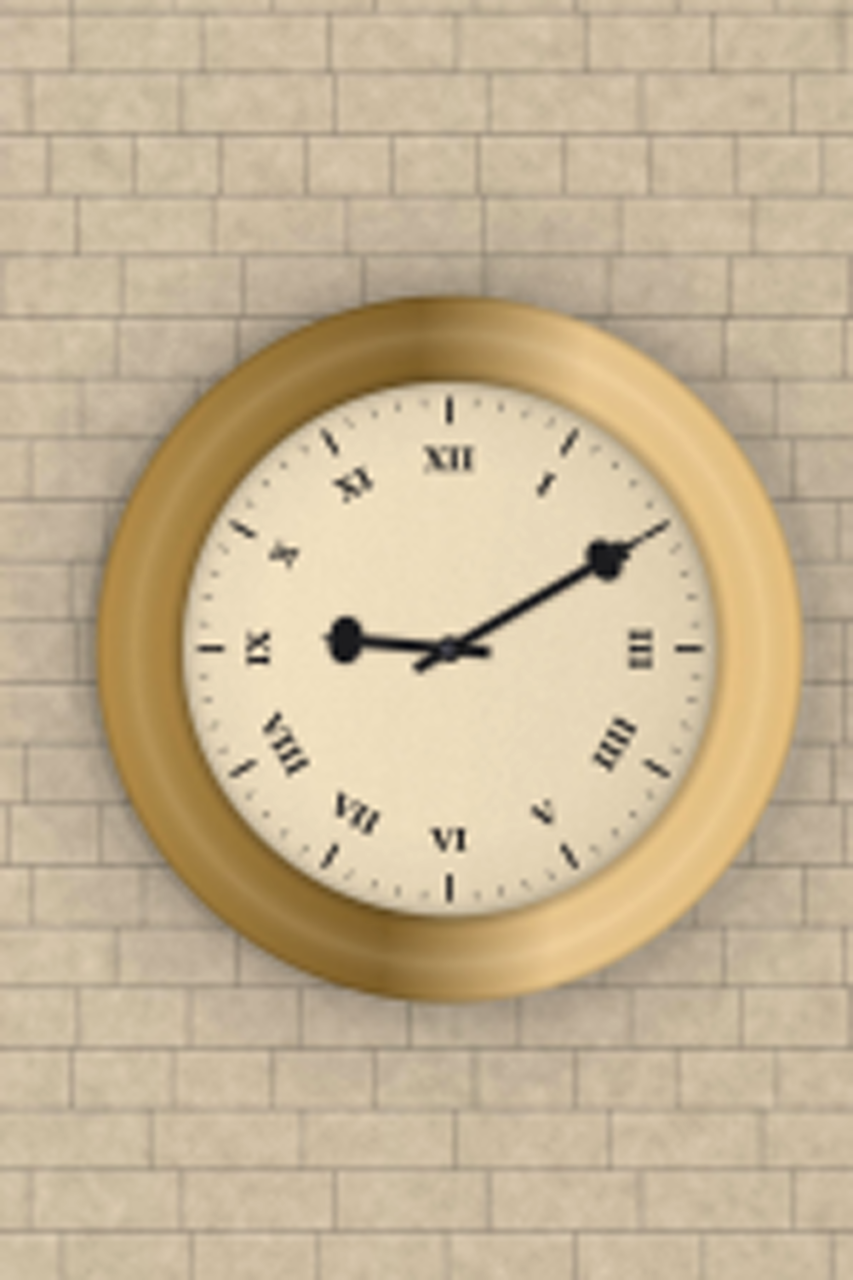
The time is 9:10
